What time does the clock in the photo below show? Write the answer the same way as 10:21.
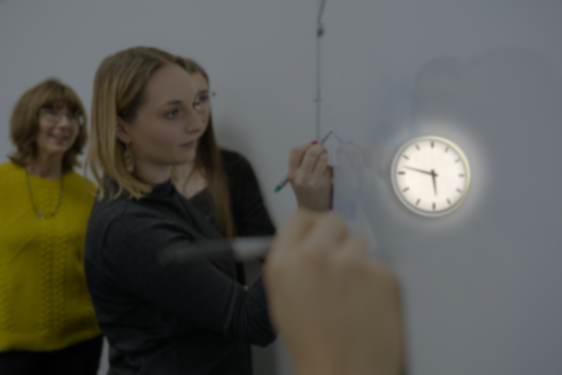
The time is 5:47
